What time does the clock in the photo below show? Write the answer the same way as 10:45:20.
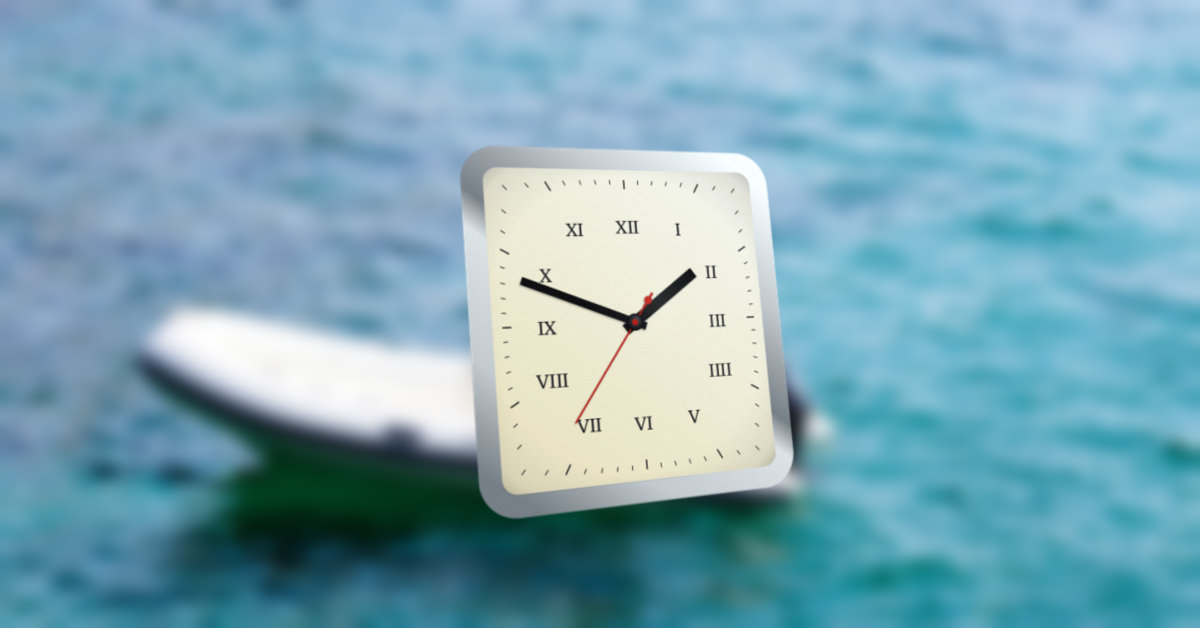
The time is 1:48:36
